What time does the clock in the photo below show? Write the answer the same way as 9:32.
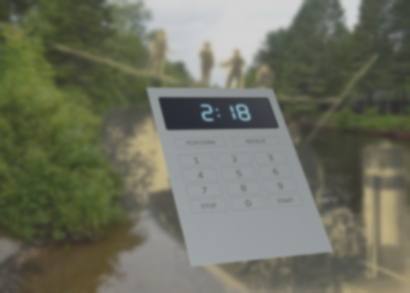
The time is 2:18
